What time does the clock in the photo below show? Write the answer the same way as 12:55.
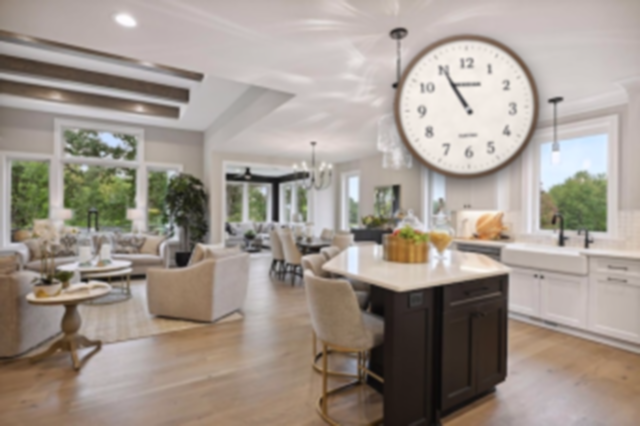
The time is 10:55
